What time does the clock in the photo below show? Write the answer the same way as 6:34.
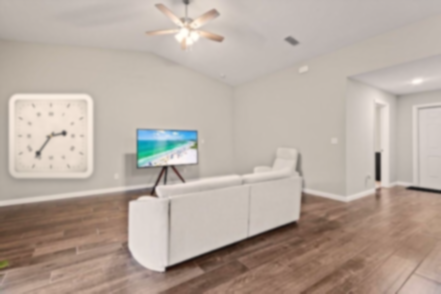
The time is 2:36
